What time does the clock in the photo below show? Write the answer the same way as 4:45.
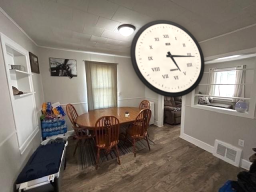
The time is 5:16
